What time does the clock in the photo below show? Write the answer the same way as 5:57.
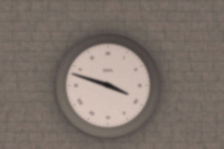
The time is 3:48
